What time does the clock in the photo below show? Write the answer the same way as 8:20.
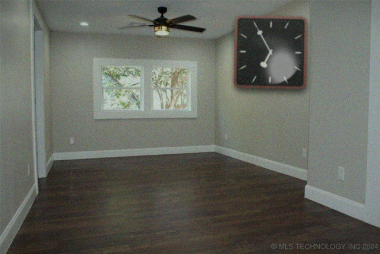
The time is 6:55
